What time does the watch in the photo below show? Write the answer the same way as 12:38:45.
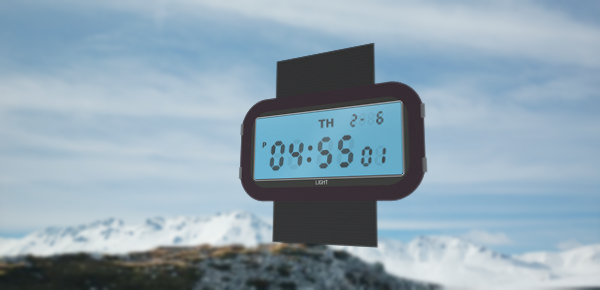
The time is 4:55:01
